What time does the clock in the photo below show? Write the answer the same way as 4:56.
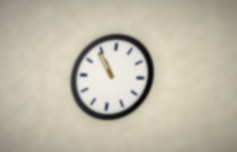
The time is 10:54
